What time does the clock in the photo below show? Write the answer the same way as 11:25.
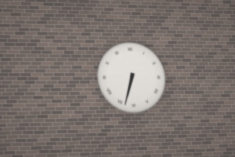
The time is 6:33
